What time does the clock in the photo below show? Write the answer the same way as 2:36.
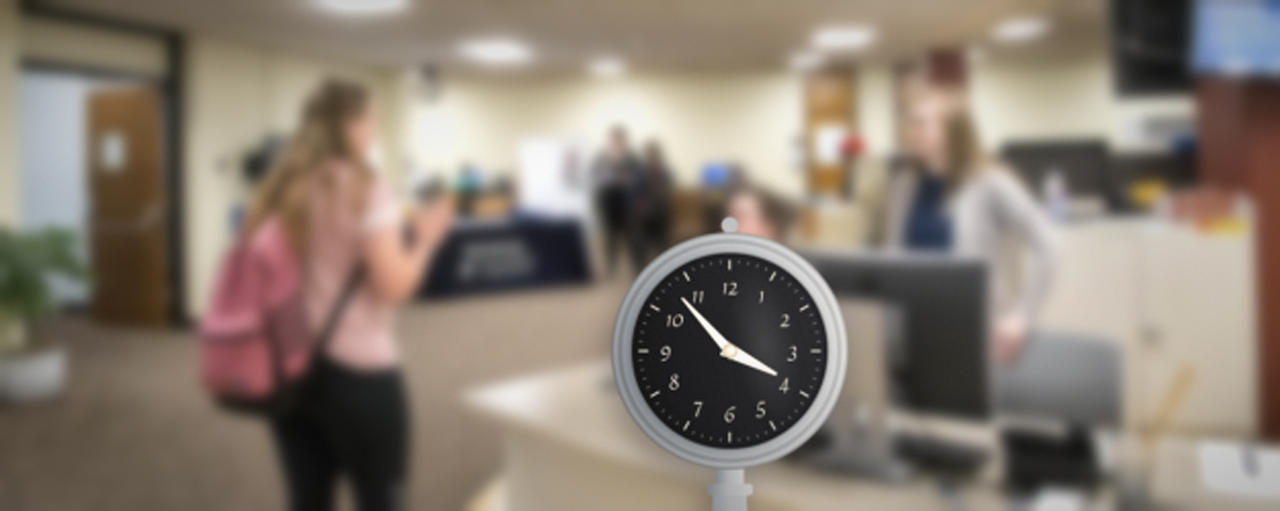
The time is 3:53
